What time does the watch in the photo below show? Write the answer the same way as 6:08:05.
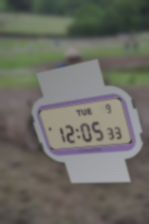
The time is 12:05:33
